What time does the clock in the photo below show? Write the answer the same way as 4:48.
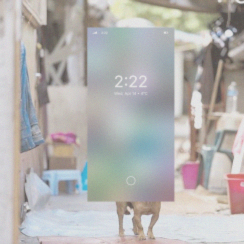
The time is 2:22
